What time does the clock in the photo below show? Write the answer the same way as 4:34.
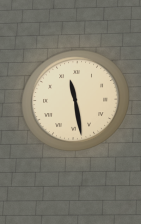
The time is 11:28
